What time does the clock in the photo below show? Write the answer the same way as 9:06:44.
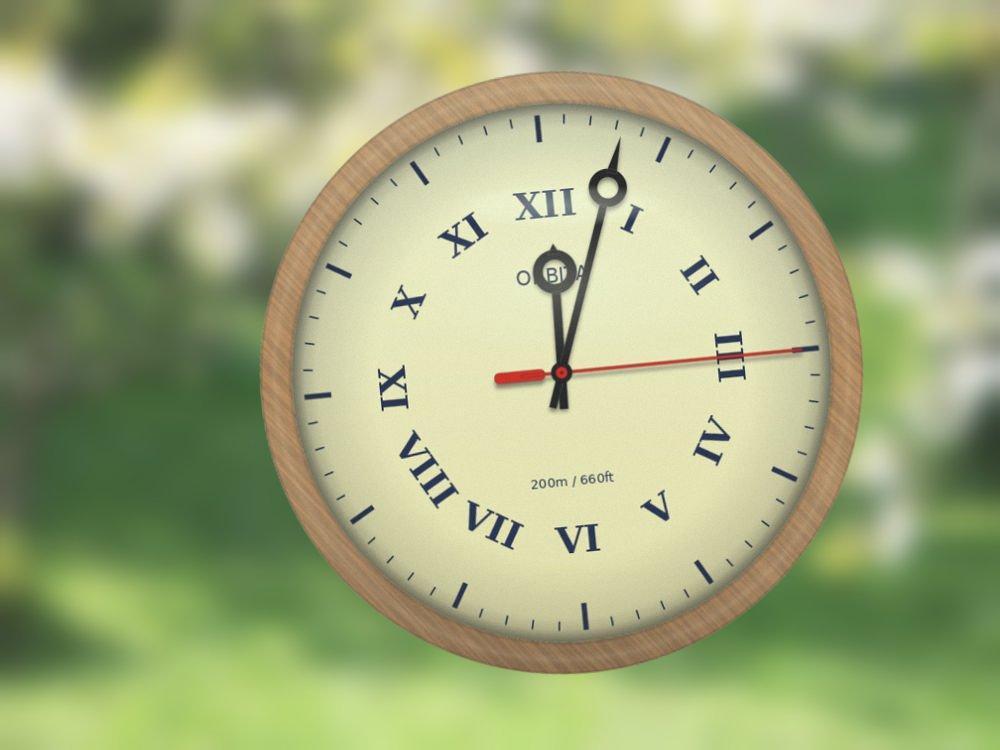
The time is 12:03:15
